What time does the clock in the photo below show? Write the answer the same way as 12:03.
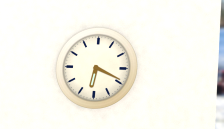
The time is 6:19
